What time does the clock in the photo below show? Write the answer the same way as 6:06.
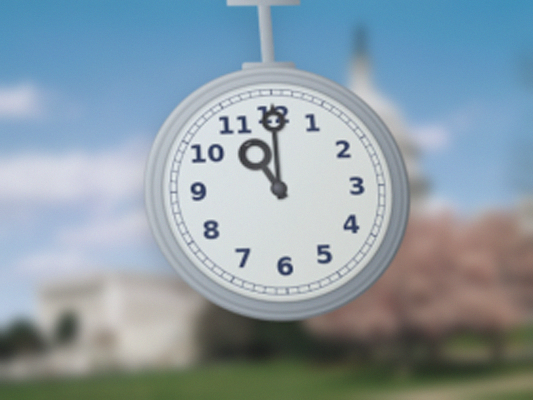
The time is 11:00
